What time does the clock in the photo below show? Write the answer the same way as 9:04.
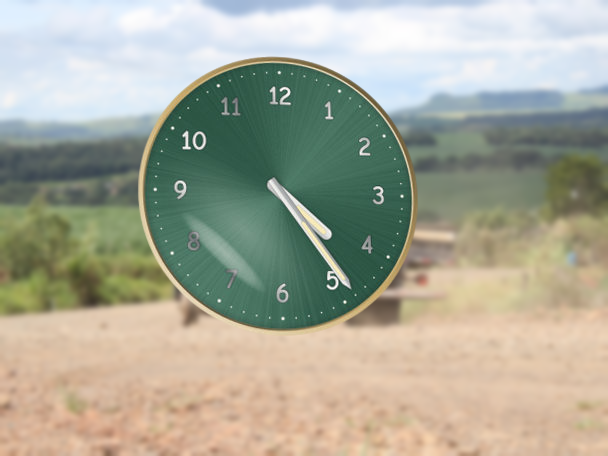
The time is 4:24
